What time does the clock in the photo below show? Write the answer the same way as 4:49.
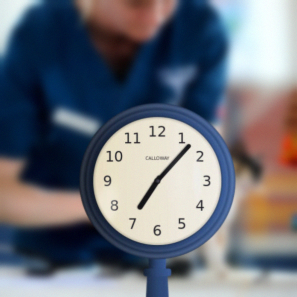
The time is 7:07
